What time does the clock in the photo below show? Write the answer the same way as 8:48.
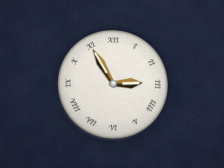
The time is 2:55
